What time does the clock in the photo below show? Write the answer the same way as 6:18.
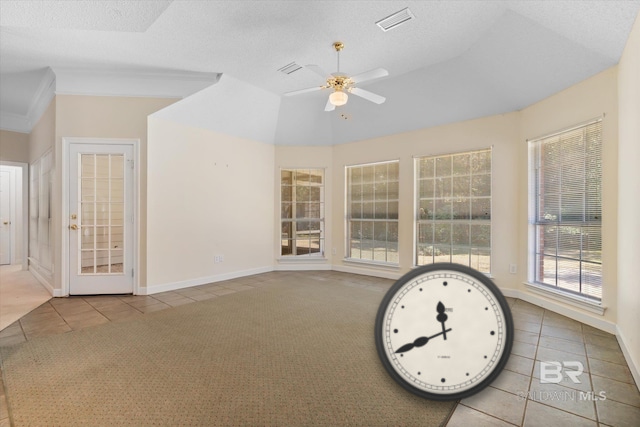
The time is 11:41
